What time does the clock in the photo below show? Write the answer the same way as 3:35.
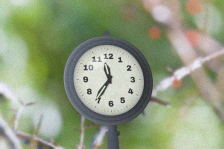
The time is 11:36
